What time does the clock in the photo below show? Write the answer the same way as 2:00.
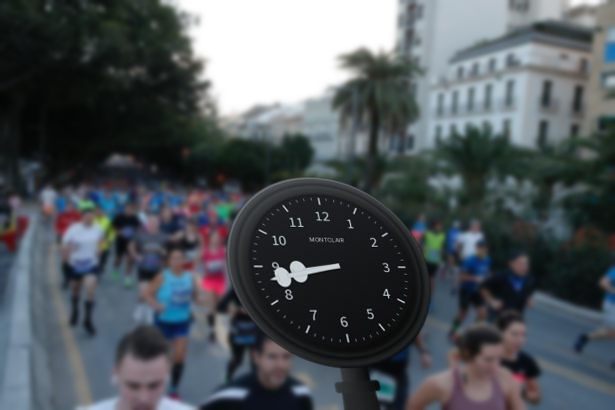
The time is 8:43
